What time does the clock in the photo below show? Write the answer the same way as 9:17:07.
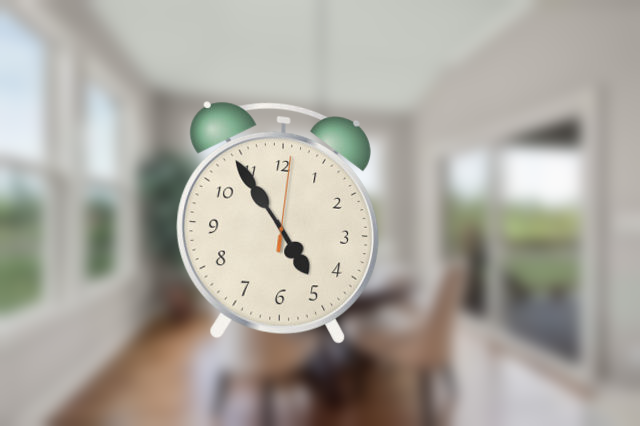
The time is 4:54:01
